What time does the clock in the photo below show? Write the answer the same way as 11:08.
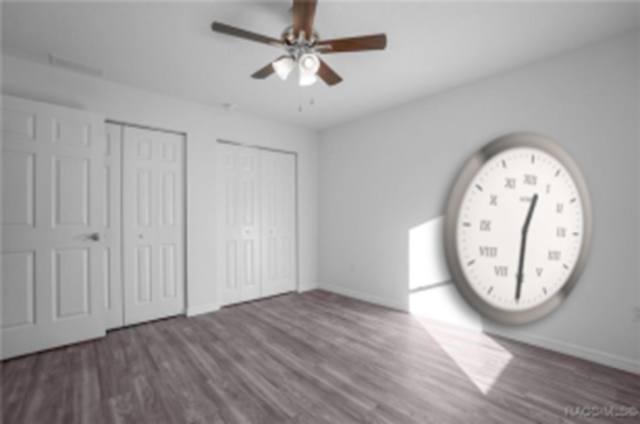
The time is 12:30
